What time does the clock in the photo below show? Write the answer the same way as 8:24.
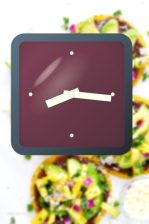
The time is 8:16
